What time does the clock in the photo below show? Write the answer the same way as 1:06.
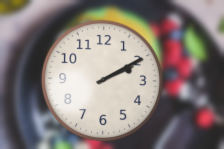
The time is 2:10
